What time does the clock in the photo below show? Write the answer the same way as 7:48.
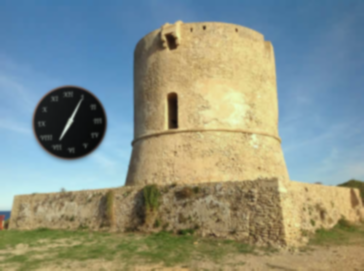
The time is 7:05
